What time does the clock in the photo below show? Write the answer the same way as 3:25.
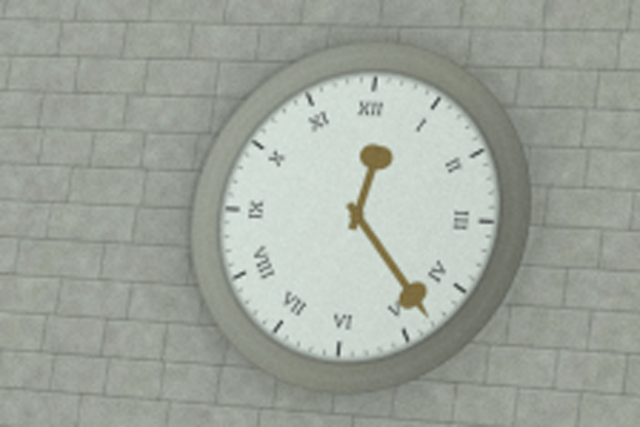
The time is 12:23
